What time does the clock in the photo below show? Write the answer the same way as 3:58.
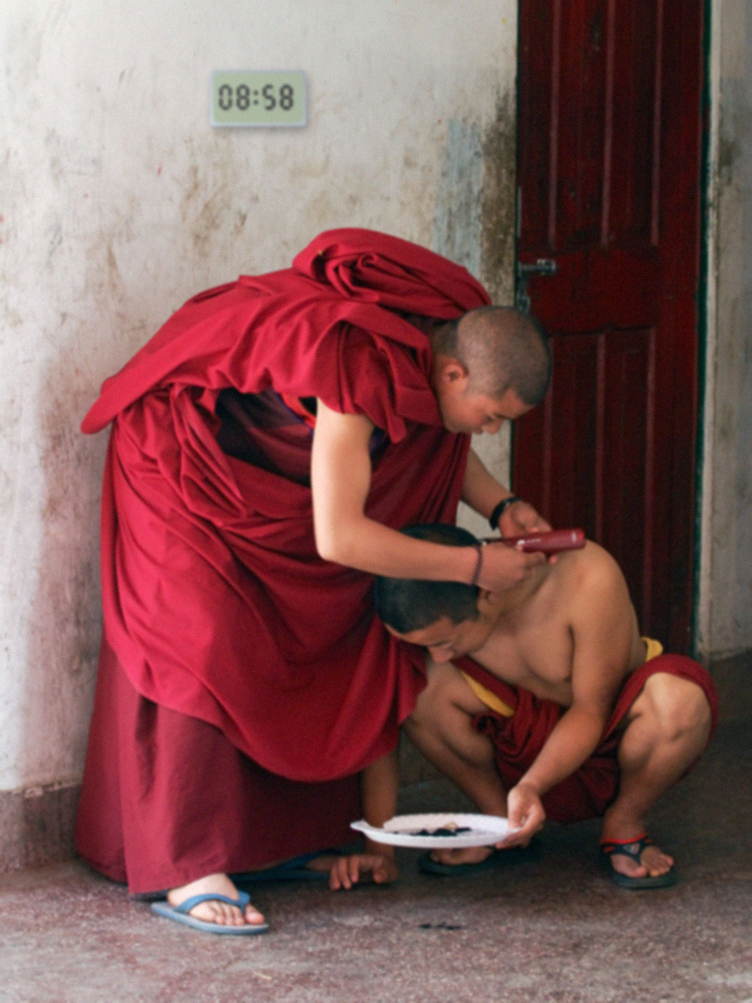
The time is 8:58
